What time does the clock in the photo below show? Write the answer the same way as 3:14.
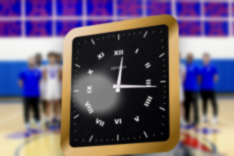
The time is 12:16
